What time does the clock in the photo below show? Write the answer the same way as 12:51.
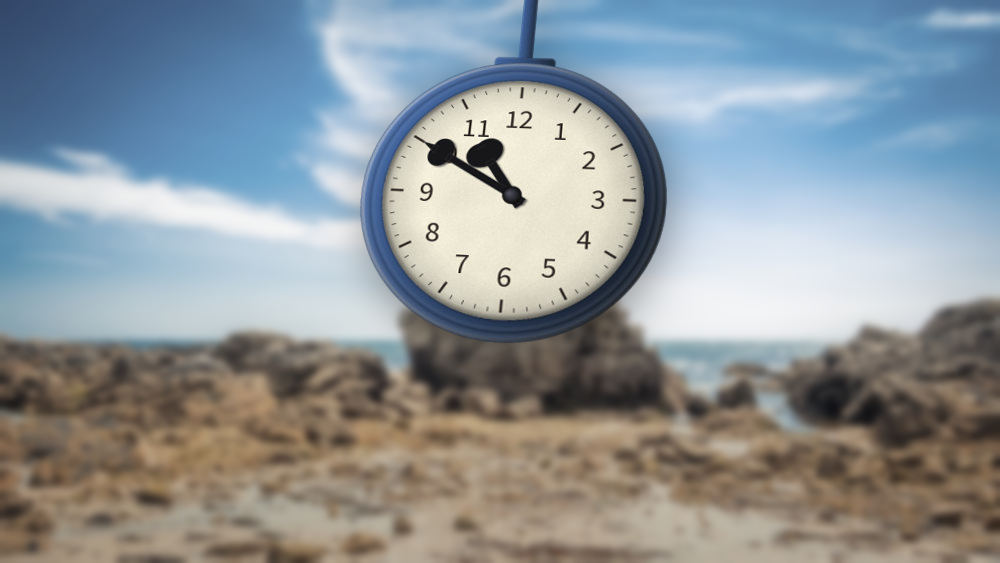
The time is 10:50
